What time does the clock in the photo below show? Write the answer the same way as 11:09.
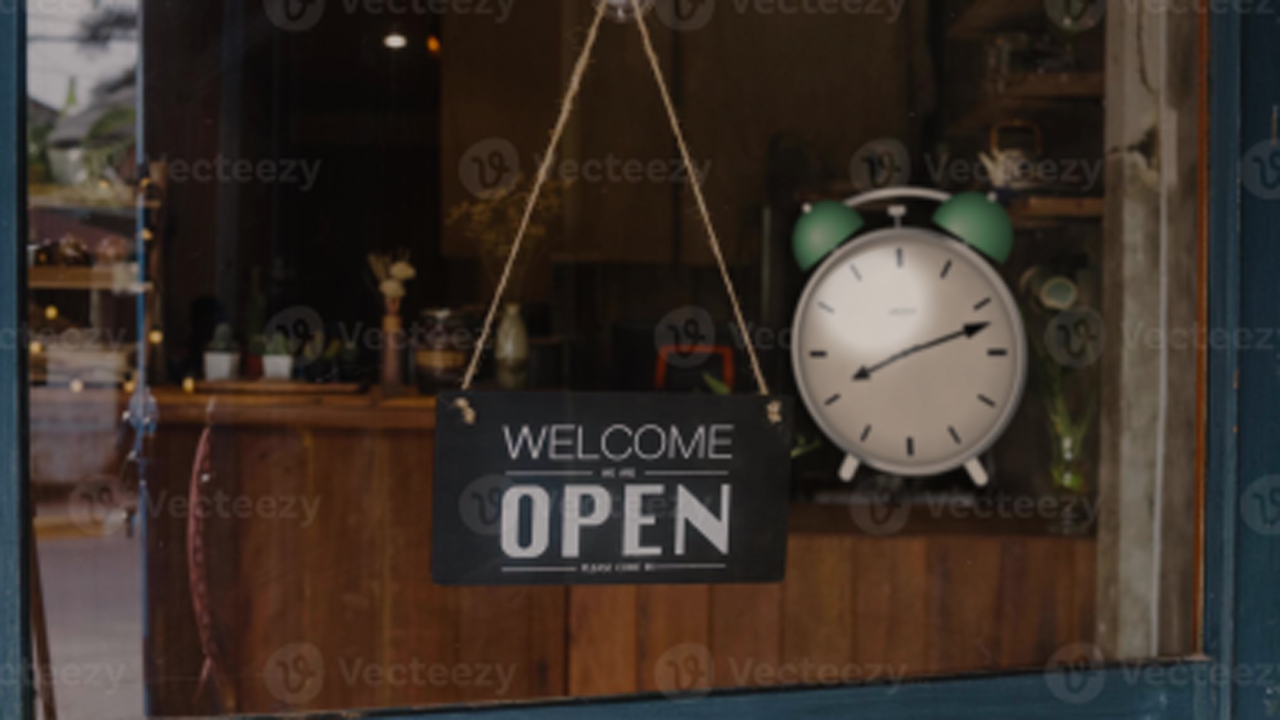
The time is 8:12
